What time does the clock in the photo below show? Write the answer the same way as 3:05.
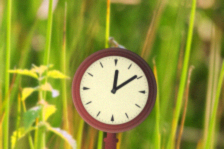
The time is 12:09
